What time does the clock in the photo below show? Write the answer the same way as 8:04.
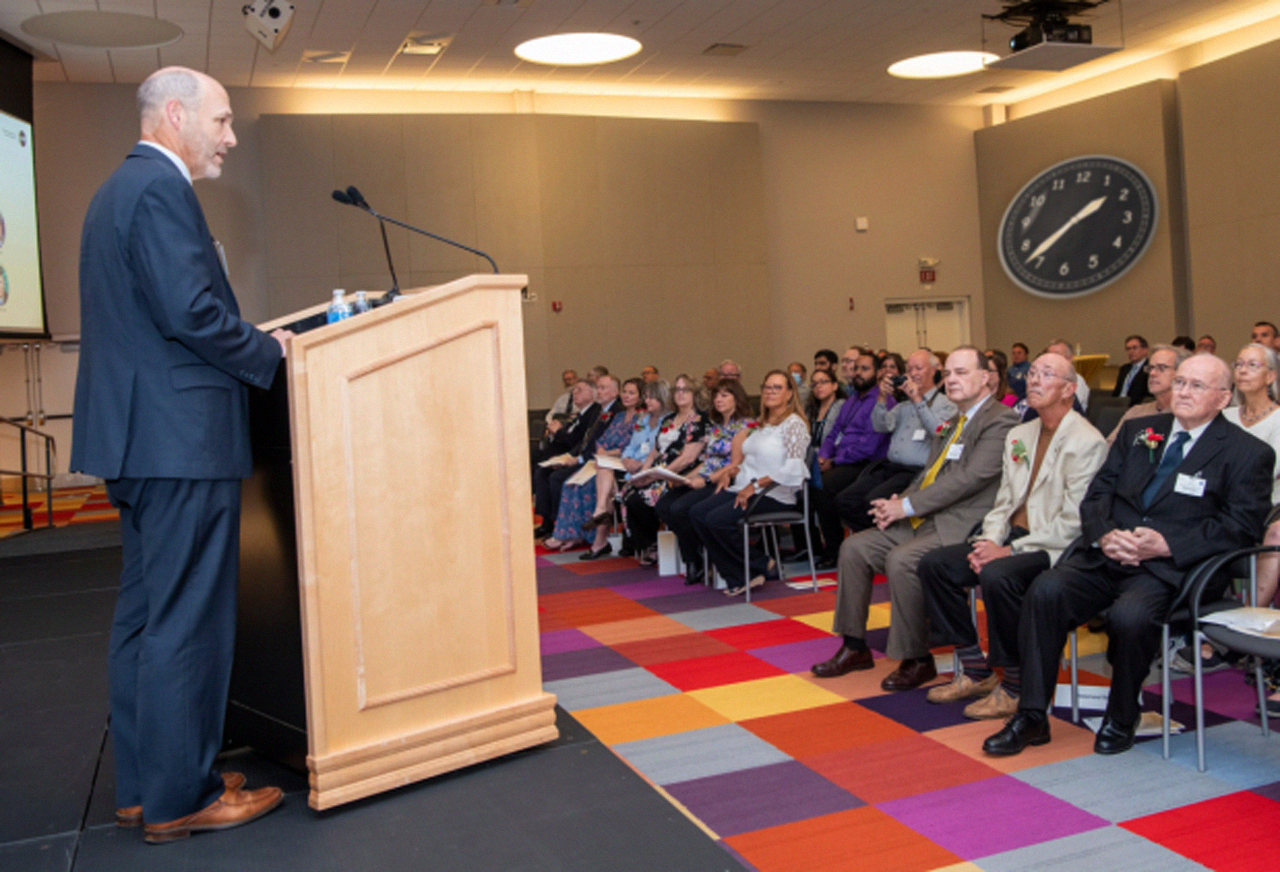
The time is 1:37
